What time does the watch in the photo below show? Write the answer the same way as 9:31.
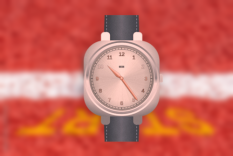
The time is 10:24
